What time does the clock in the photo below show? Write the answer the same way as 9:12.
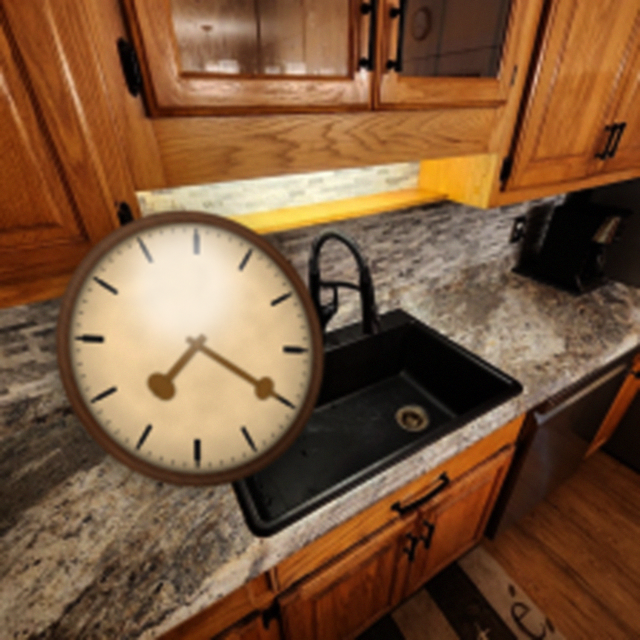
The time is 7:20
